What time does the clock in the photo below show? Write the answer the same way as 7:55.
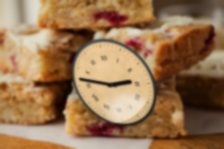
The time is 2:47
